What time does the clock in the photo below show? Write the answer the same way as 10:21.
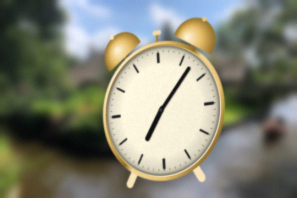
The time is 7:07
